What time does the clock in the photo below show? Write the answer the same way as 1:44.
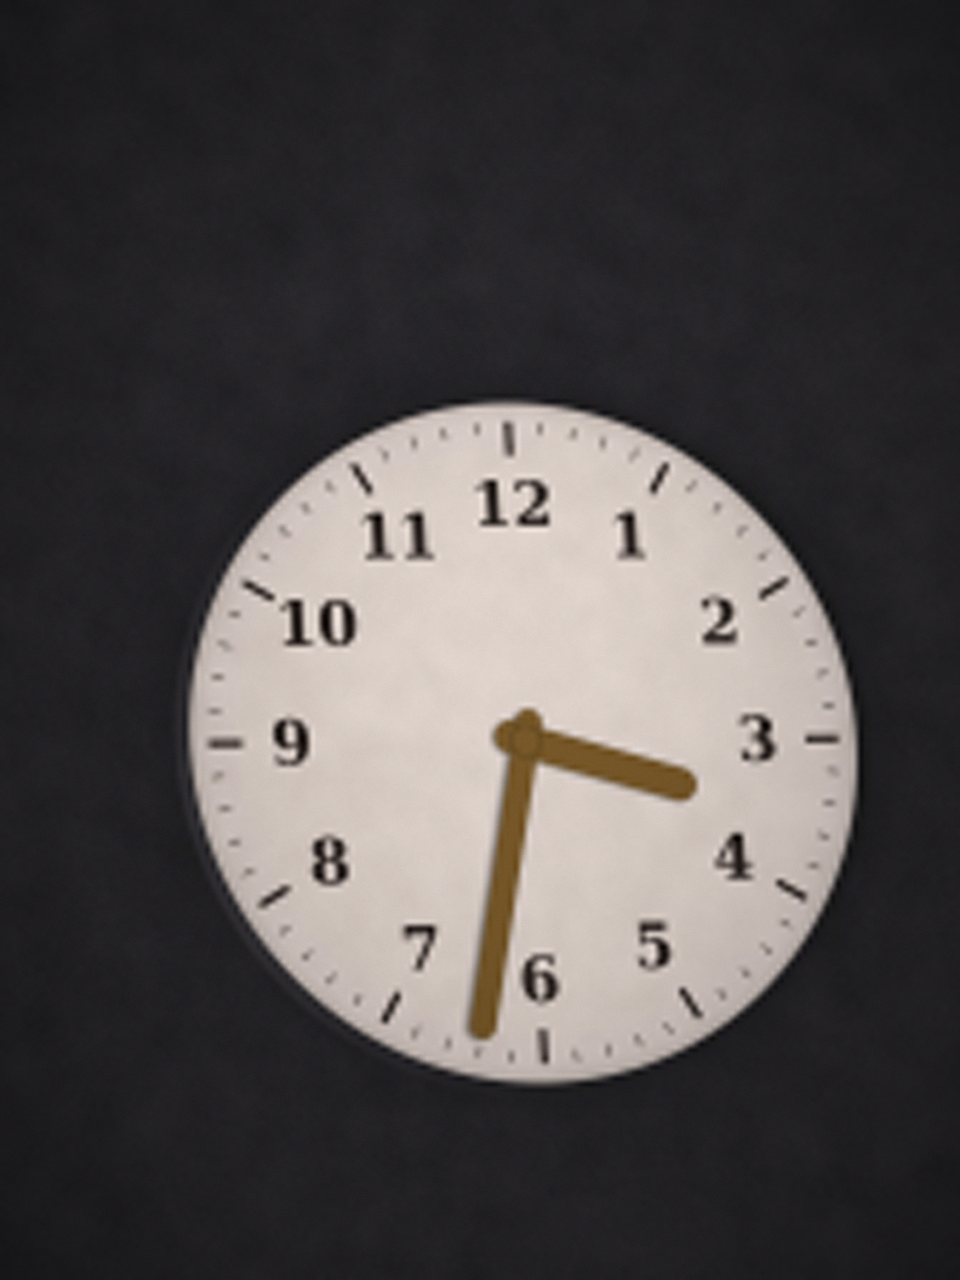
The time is 3:32
